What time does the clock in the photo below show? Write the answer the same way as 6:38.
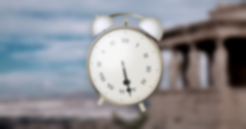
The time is 5:27
